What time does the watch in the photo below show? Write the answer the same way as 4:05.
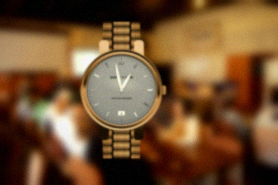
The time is 12:58
